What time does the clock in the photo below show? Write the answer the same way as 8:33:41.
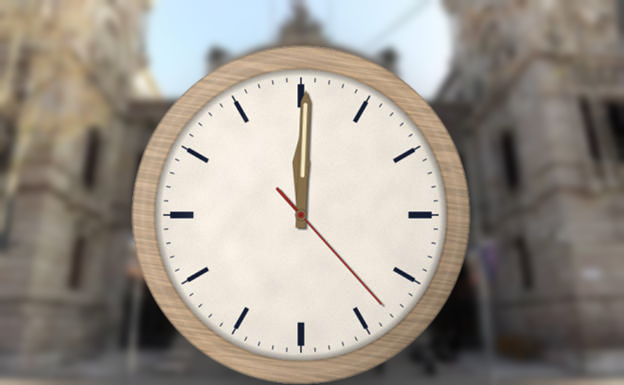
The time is 12:00:23
